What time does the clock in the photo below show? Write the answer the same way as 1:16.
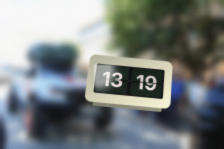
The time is 13:19
